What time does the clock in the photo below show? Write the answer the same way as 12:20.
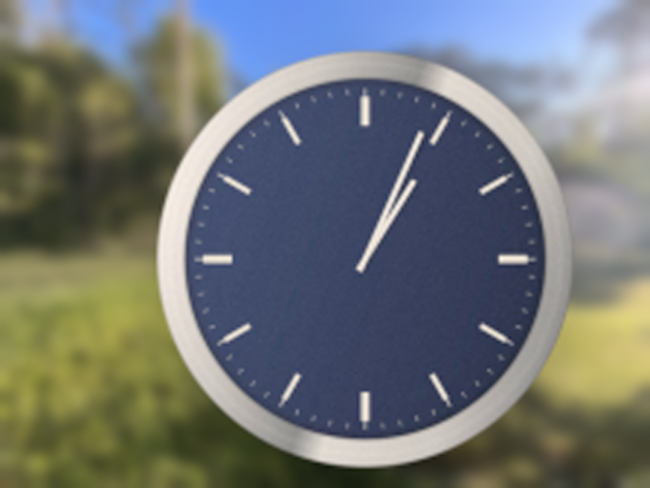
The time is 1:04
